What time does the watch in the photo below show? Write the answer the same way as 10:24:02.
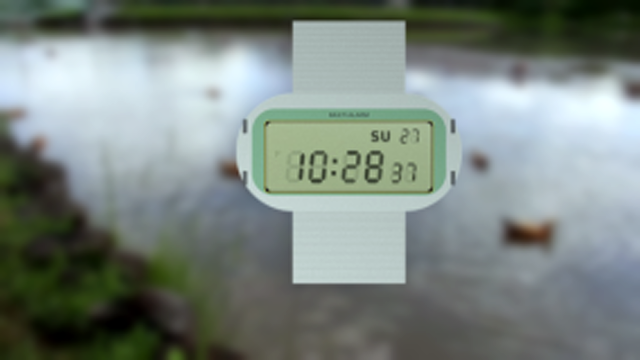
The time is 10:28:37
